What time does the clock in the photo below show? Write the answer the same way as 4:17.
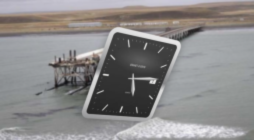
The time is 5:14
